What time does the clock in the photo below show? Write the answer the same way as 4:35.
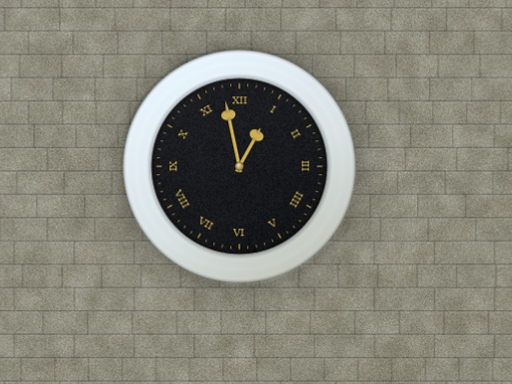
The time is 12:58
